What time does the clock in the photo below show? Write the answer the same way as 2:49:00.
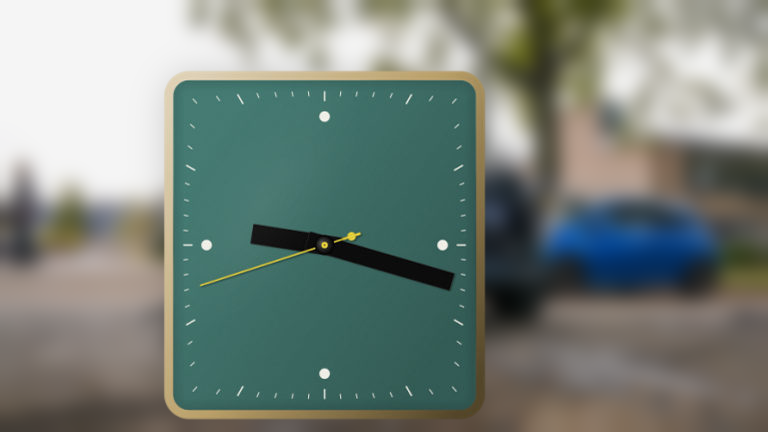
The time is 9:17:42
